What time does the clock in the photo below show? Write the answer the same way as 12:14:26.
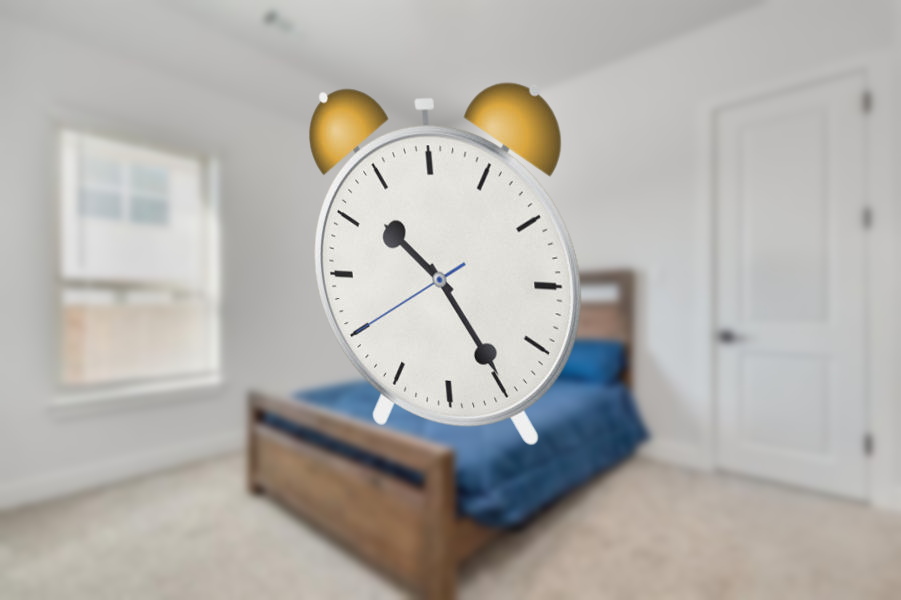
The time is 10:24:40
